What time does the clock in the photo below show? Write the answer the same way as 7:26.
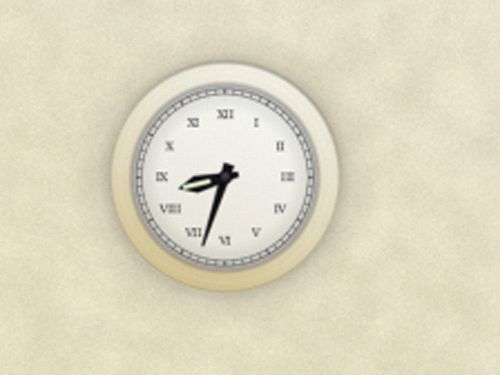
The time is 8:33
